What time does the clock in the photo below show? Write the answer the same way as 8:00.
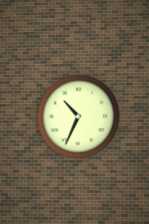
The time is 10:34
